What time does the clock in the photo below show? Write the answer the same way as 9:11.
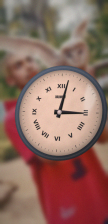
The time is 3:02
